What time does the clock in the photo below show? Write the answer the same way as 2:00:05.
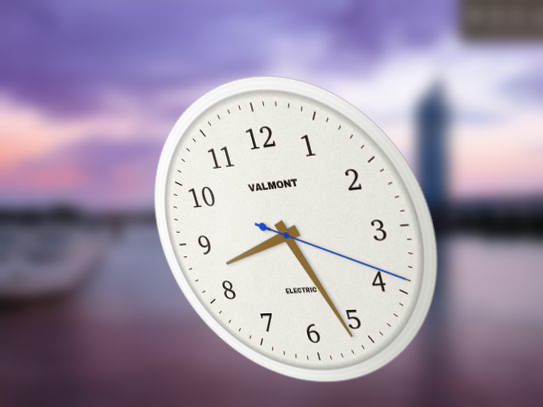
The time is 8:26:19
